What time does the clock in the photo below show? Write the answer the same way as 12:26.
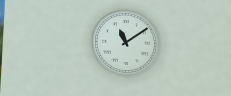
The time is 11:09
